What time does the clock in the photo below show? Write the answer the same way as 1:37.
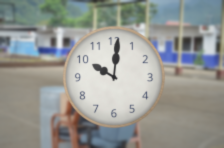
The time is 10:01
